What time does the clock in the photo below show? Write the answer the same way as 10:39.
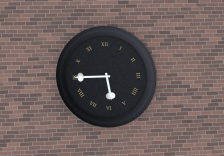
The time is 5:45
